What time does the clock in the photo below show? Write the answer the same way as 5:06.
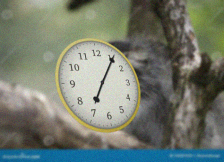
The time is 7:06
